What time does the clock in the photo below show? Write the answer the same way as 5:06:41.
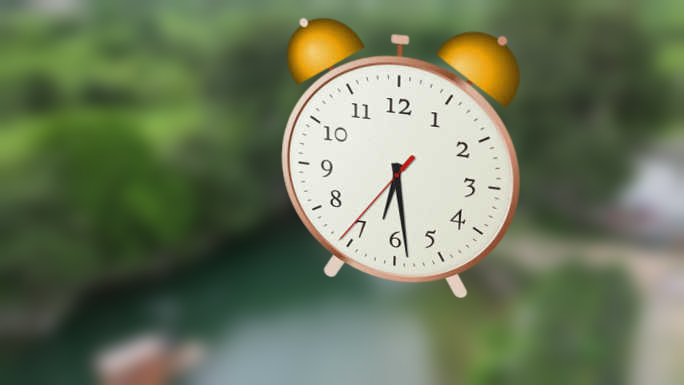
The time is 6:28:36
